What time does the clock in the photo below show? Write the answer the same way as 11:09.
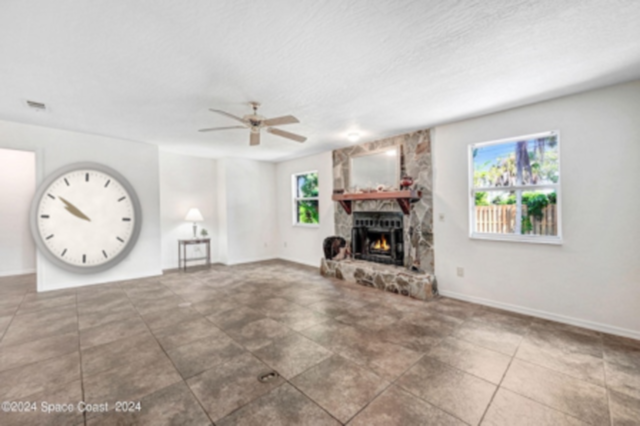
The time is 9:51
